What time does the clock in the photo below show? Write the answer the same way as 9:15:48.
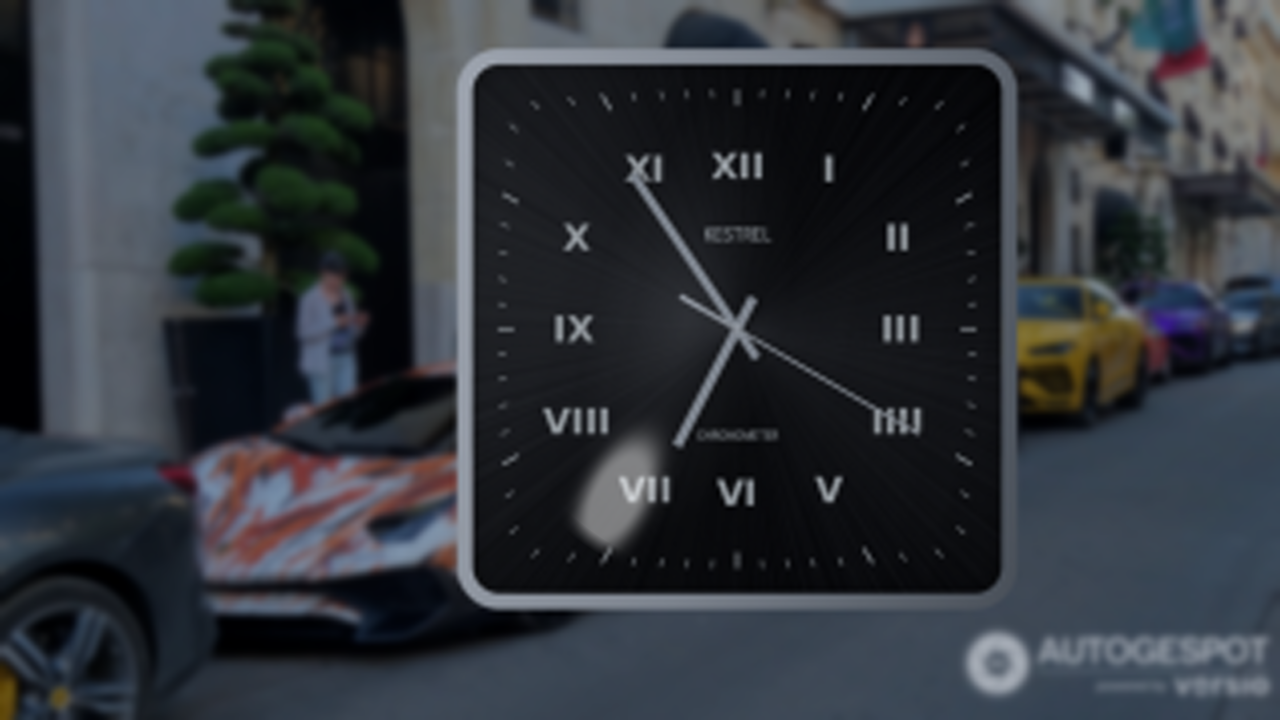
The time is 6:54:20
